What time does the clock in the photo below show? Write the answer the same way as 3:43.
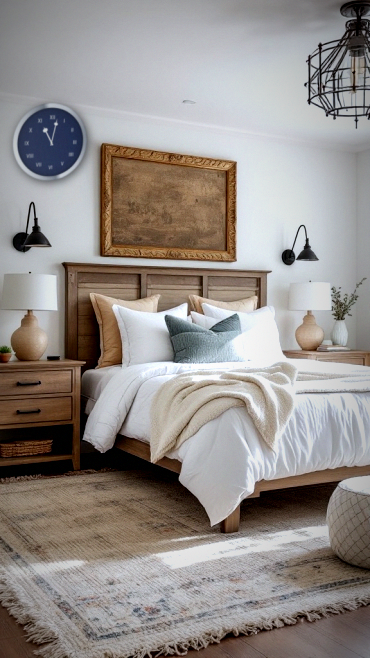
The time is 11:02
